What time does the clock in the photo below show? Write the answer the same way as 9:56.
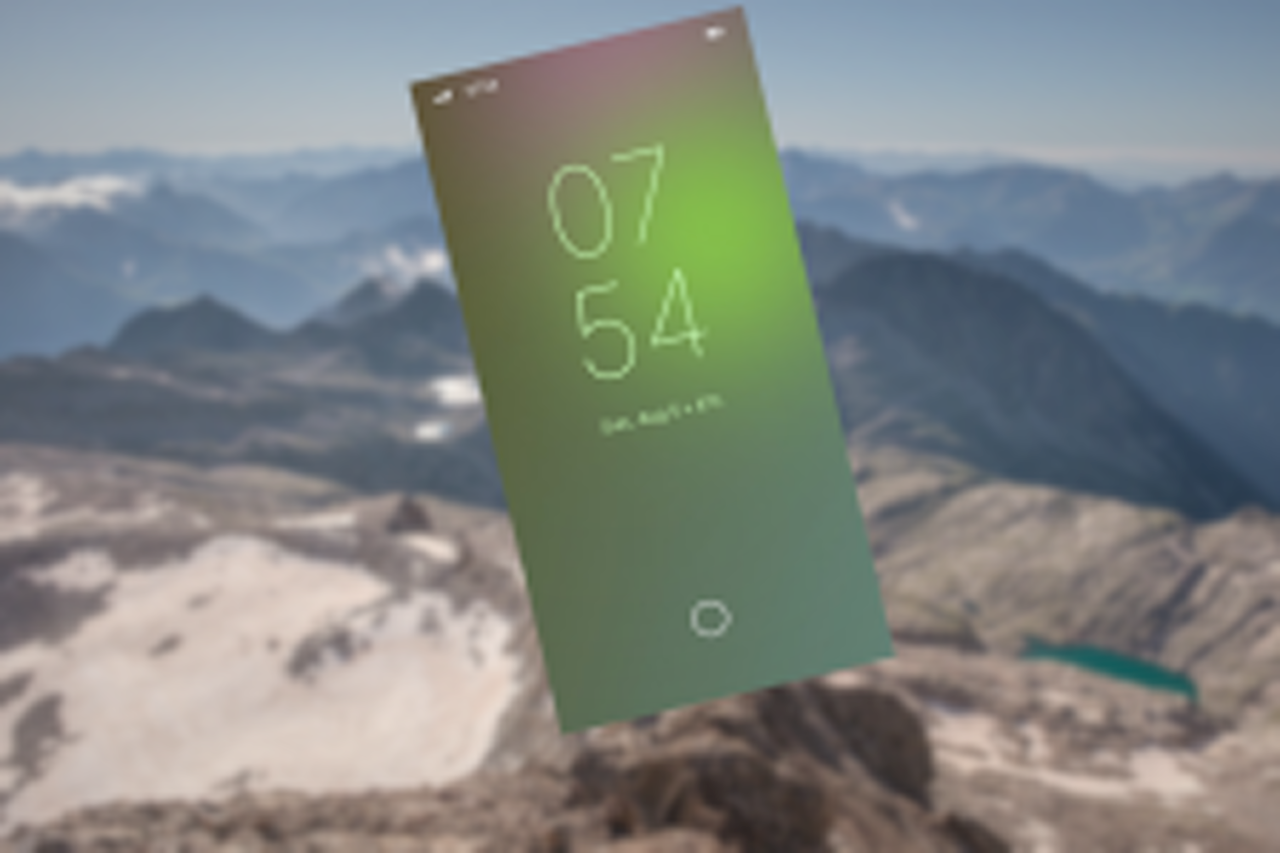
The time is 7:54
